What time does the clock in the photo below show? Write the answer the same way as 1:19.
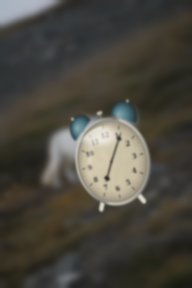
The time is 7:06
